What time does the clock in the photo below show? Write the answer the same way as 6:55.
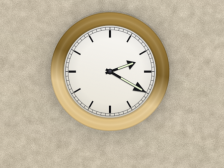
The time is 2:20
